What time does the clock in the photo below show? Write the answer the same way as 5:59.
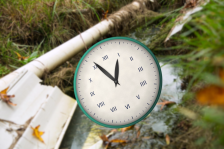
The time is 12:56
